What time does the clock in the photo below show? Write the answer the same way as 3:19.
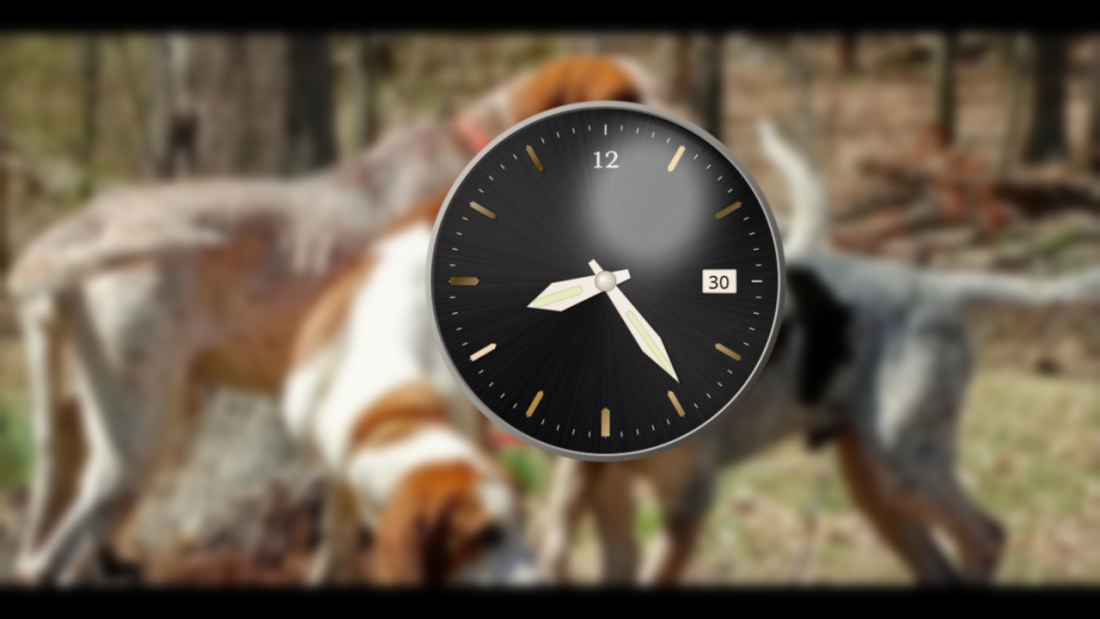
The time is 8:24
